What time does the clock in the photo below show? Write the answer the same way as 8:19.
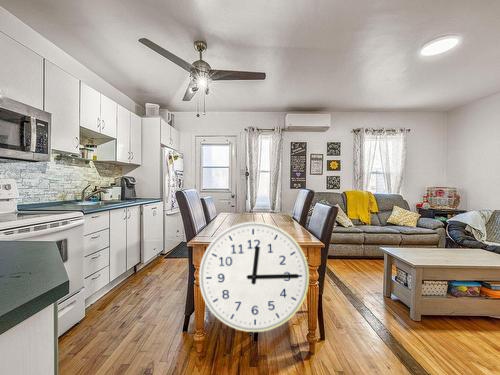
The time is 12:15
